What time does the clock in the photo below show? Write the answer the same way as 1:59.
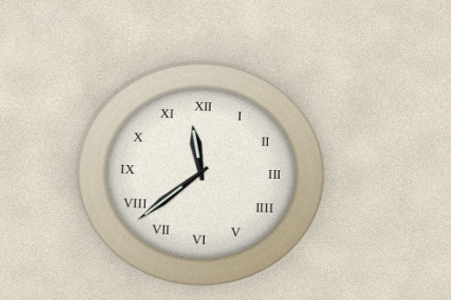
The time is 11:38
